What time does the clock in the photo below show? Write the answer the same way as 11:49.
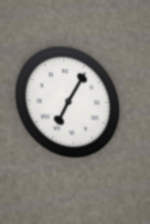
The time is 7:06
